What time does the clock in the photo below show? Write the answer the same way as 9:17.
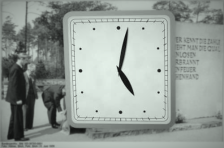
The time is 5:02
